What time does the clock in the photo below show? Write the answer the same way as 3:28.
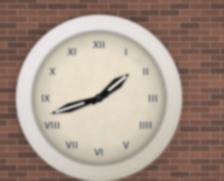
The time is 1:42
